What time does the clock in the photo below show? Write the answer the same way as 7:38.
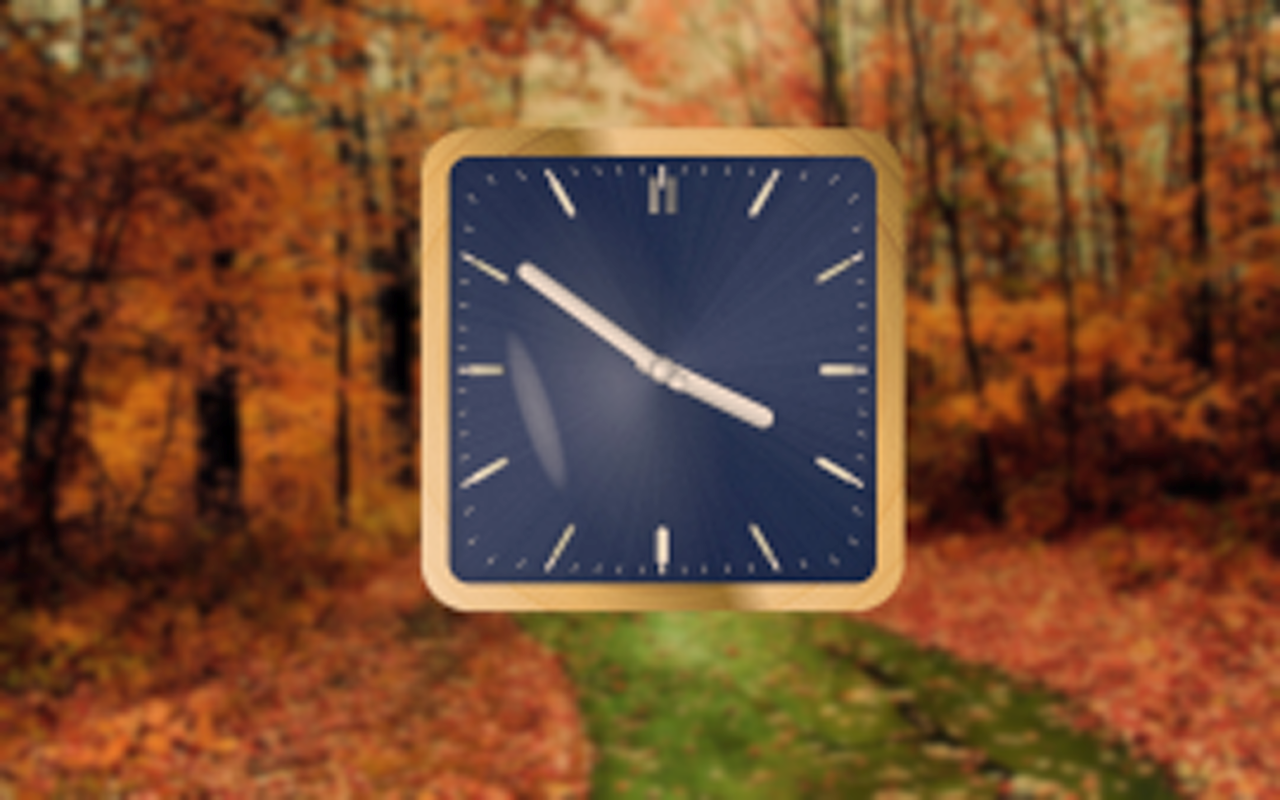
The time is 3:51
